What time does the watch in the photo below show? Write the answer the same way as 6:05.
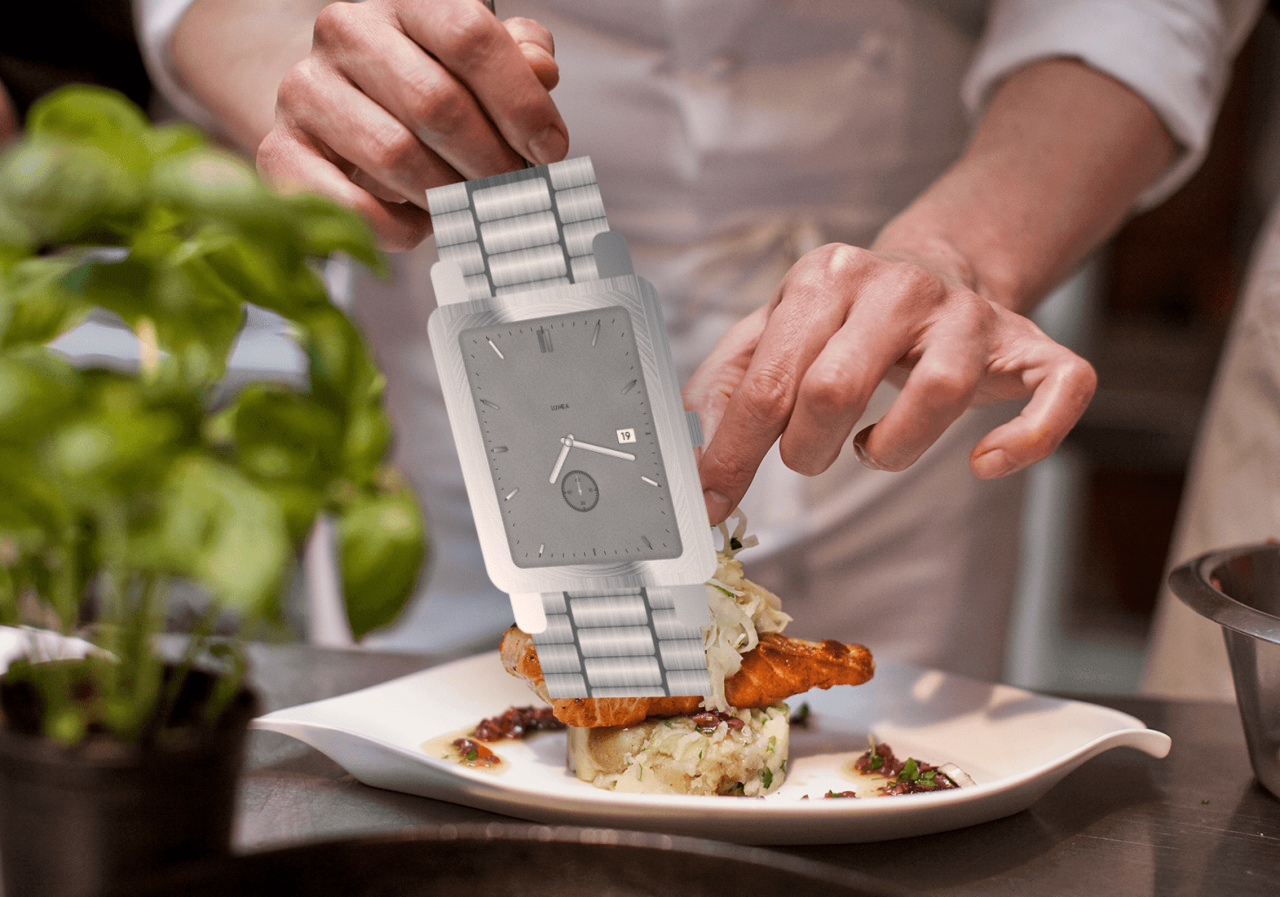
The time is 7:18
